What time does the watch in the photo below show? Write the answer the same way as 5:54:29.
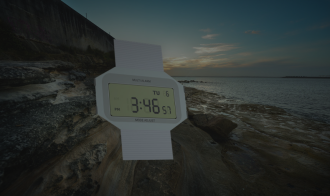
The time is 3:46:57
